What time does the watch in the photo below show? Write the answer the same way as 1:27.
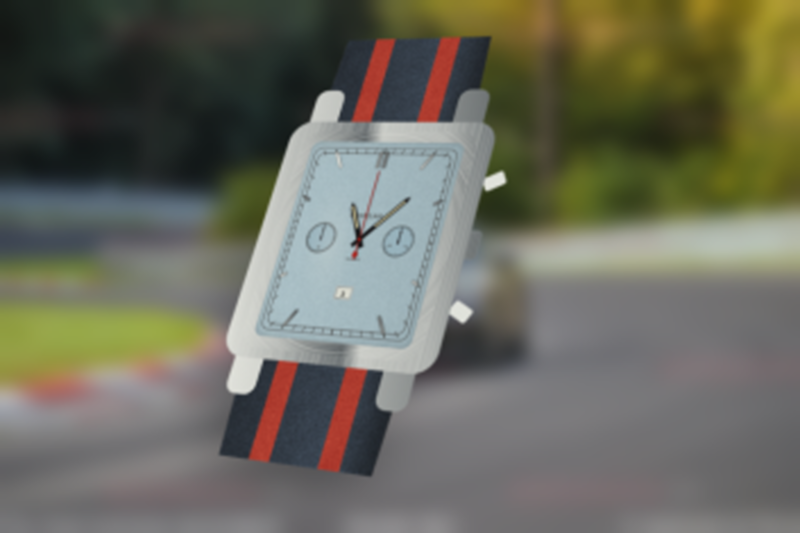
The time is 11:07
